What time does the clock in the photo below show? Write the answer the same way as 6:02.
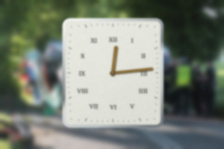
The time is 12:14
